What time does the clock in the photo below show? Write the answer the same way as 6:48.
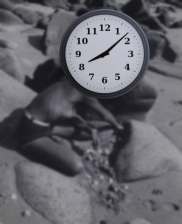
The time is 8:08
